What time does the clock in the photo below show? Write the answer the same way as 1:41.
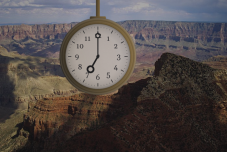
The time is 7:00
